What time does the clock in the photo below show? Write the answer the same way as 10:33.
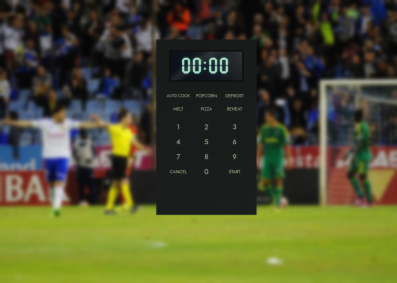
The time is 0:00
